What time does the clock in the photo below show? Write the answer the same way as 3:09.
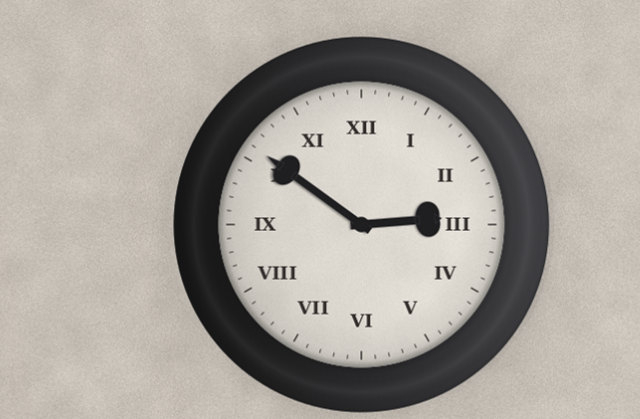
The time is 2:51
